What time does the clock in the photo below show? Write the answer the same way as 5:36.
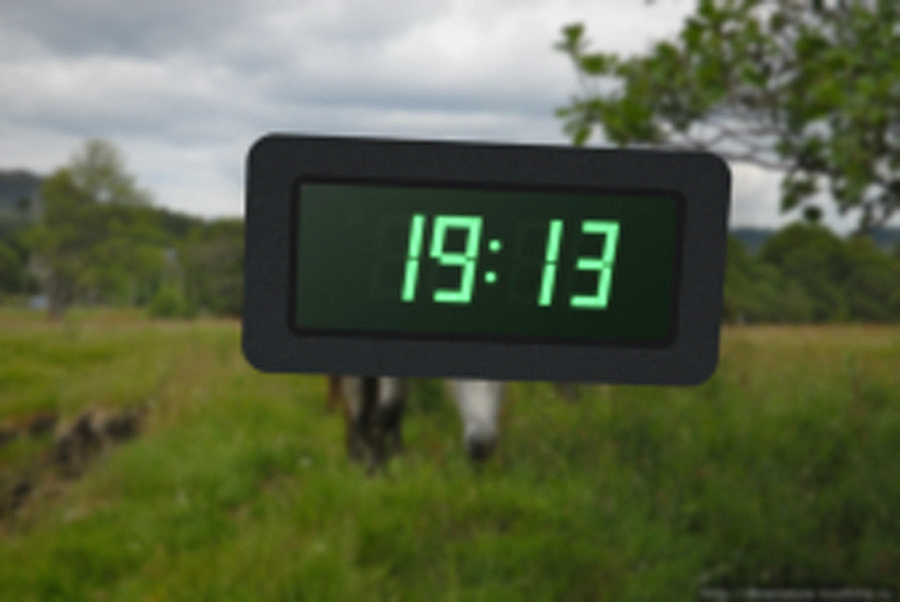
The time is 19:13
